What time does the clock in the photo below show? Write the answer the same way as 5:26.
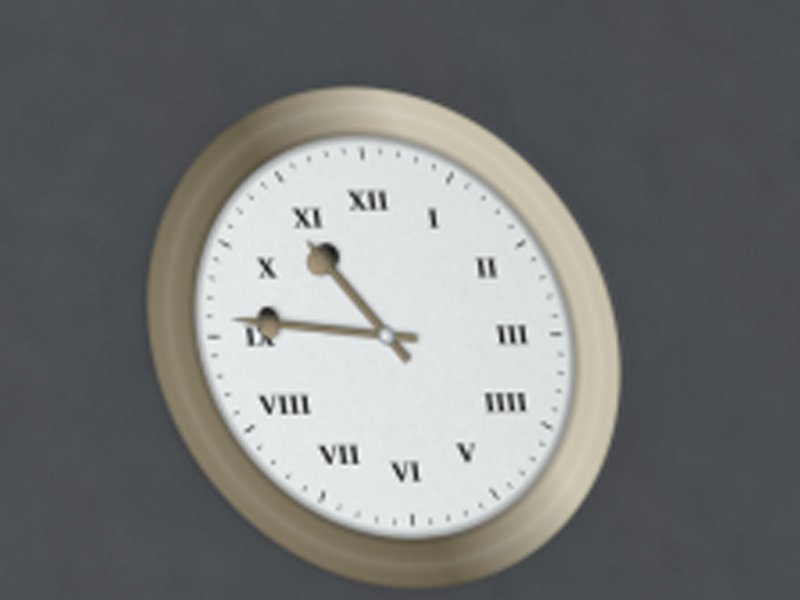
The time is 10:46
